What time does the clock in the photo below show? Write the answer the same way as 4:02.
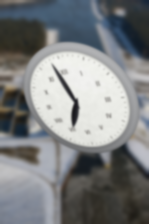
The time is 6:58
